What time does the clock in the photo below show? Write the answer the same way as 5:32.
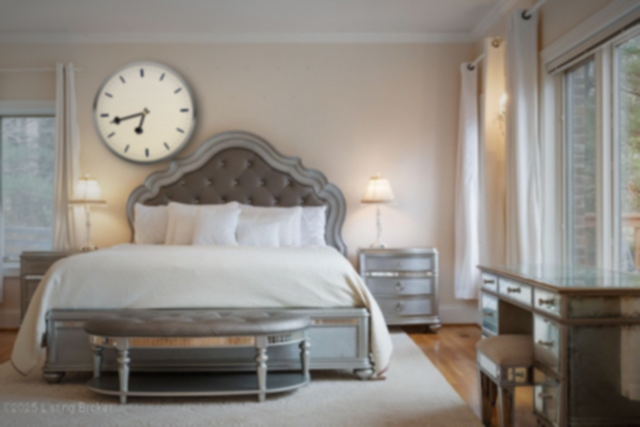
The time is 6:43
